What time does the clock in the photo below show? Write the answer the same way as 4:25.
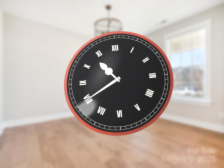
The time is 10:40
